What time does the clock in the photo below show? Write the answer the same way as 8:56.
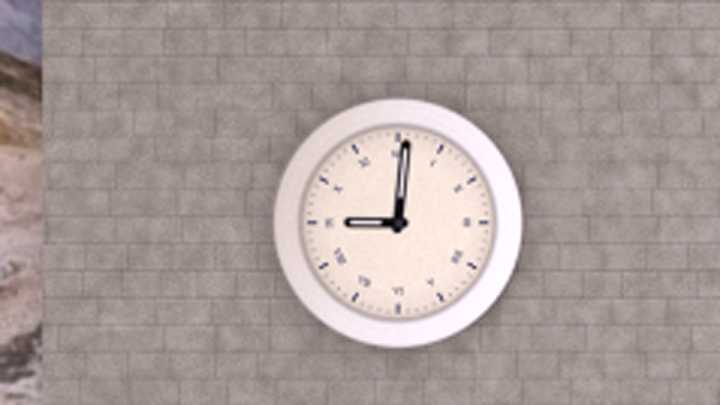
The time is 9:01
